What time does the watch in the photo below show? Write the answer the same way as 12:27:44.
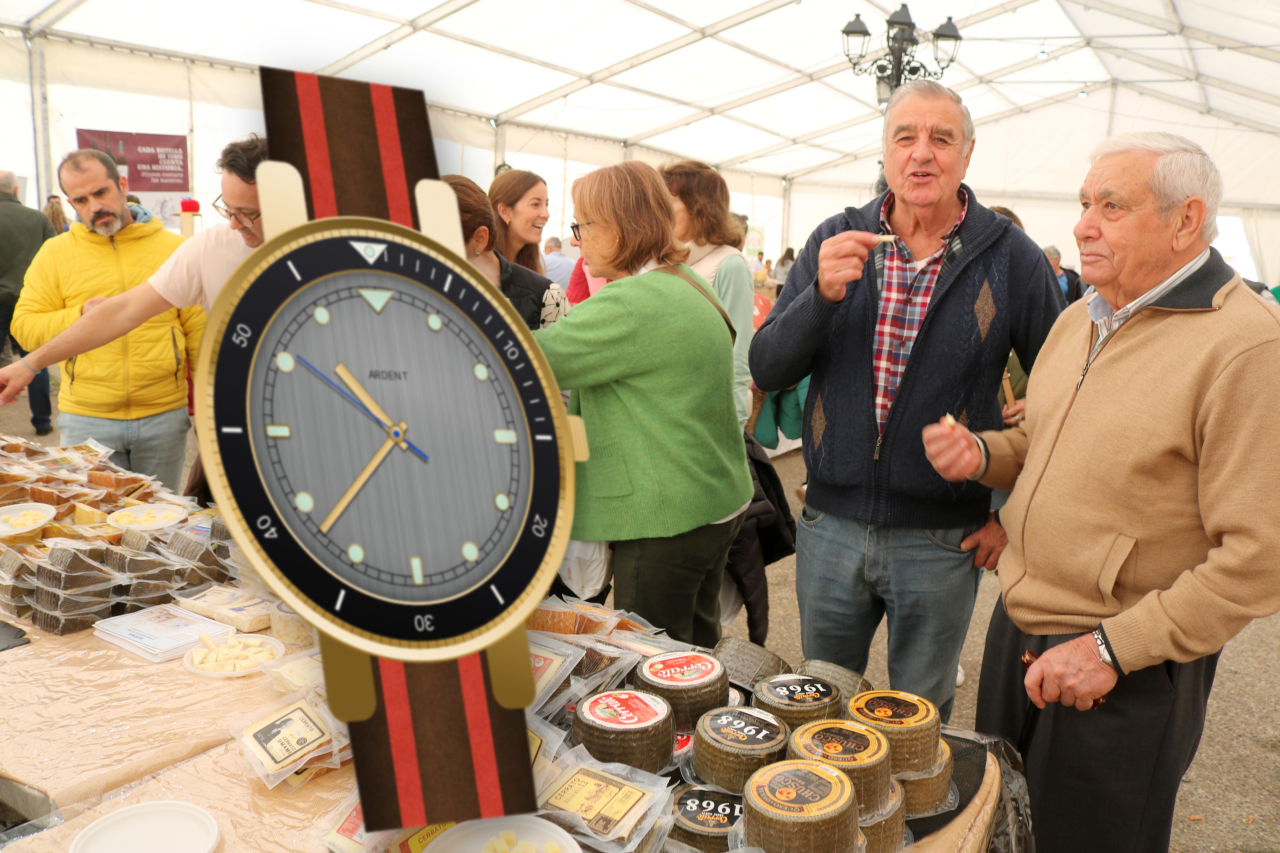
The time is 10:37:51
